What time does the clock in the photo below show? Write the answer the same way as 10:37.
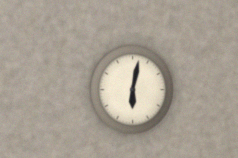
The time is 6:02
